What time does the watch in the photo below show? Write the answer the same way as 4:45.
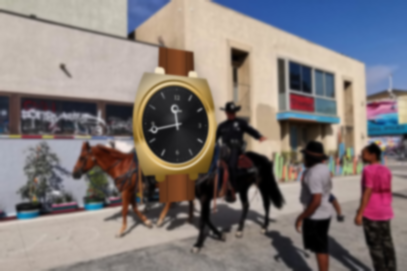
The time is 11:43
